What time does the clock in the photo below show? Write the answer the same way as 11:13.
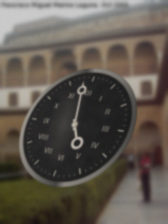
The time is 4:58
